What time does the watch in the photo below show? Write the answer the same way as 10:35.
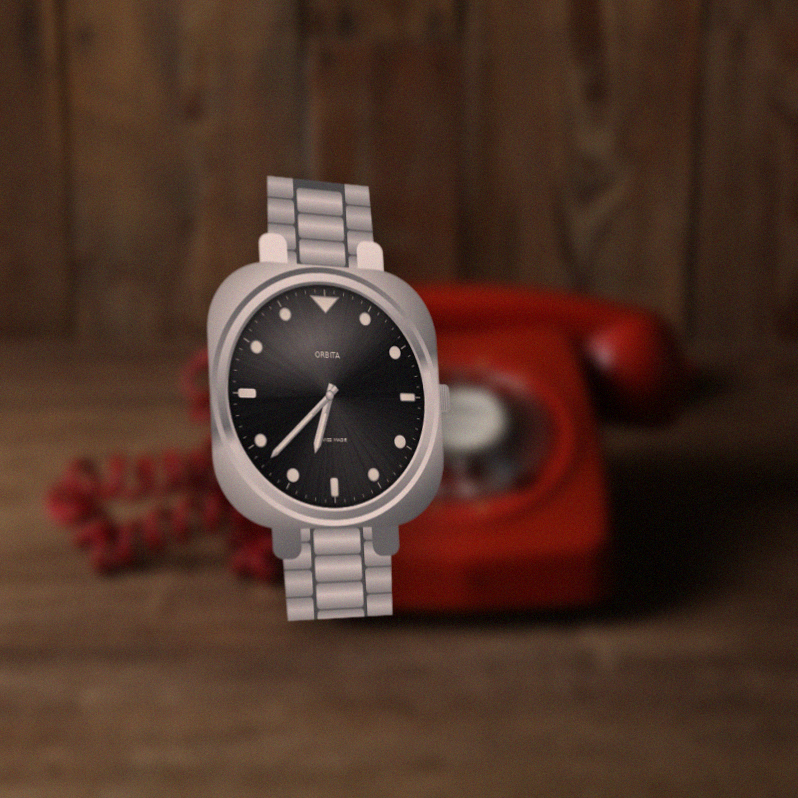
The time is 6:38
